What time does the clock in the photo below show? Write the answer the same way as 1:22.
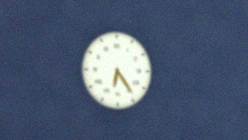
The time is 6:24
